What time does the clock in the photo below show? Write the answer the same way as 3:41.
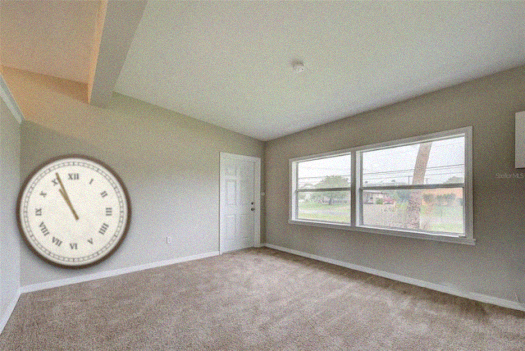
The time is 10:56
